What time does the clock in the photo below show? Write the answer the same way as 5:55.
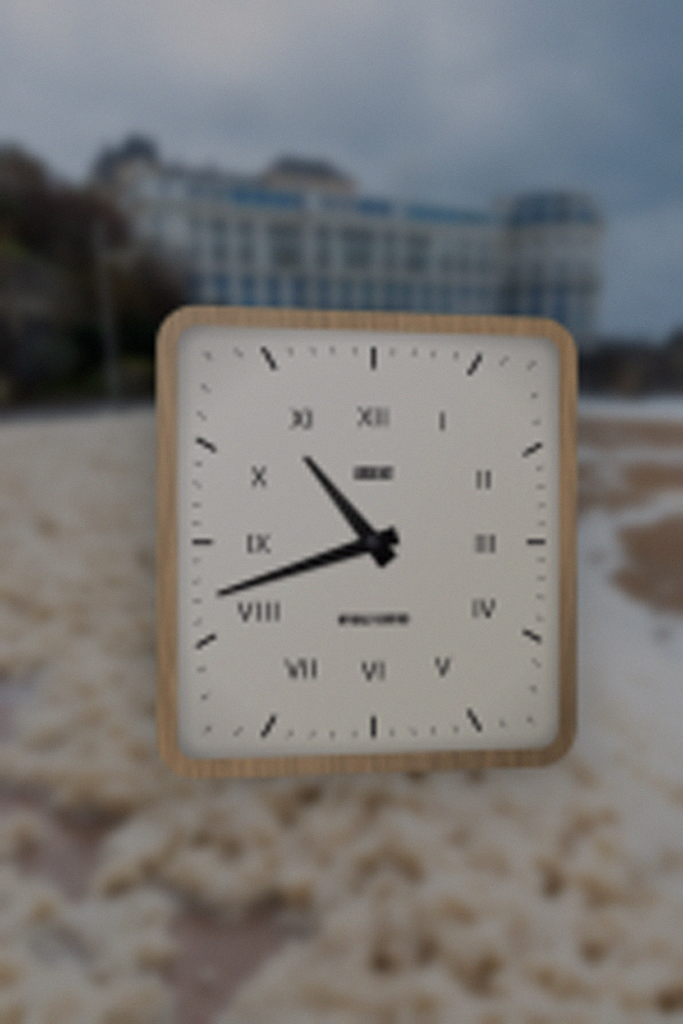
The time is 10:42
